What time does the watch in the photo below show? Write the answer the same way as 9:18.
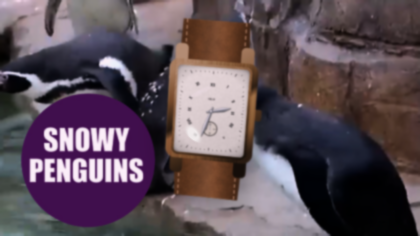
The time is 2:33
